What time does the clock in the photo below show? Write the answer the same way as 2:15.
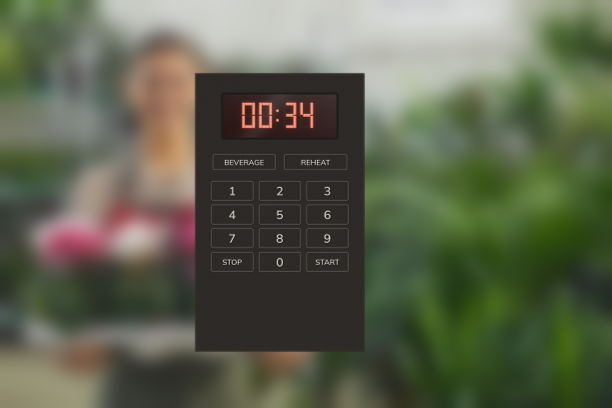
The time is 0:34
